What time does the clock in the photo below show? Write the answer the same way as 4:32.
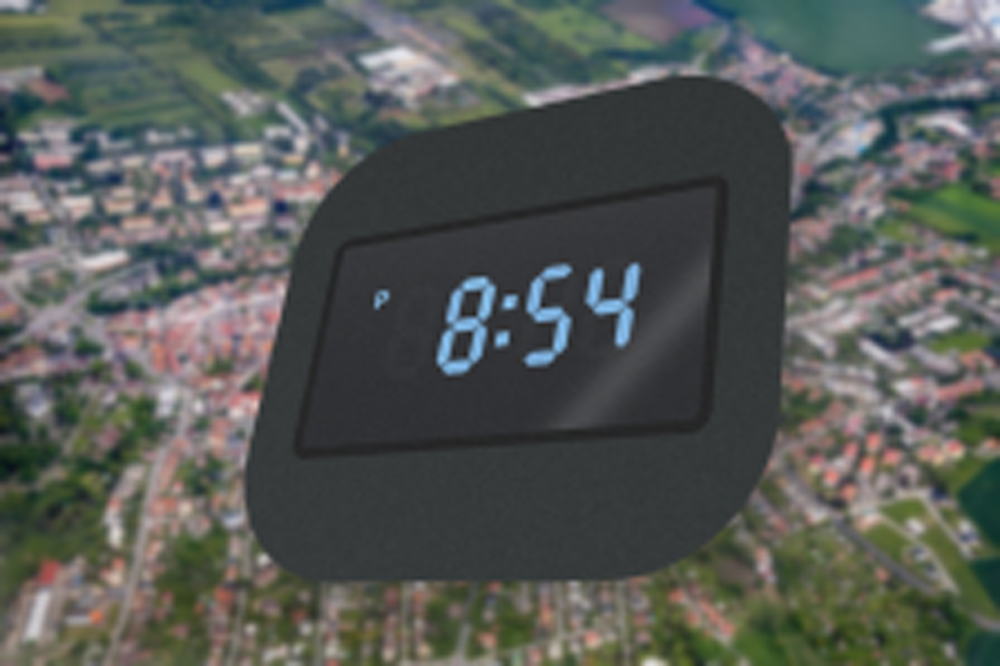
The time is 8:54
